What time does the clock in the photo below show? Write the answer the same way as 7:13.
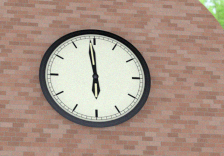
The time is 5:59
